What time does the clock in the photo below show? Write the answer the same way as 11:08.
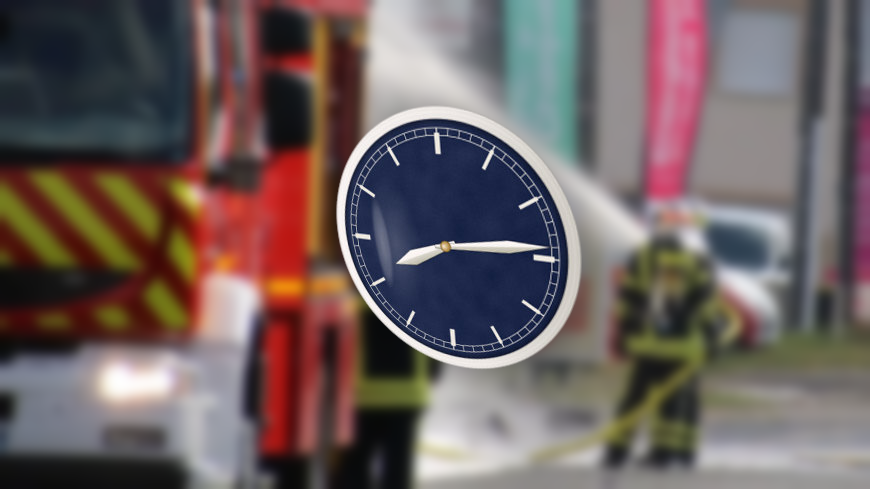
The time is 8:14
